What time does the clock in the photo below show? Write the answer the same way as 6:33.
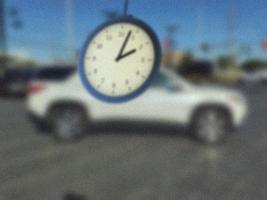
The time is 2:03
